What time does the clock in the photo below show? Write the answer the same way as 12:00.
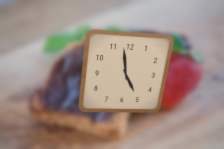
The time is 4:58
